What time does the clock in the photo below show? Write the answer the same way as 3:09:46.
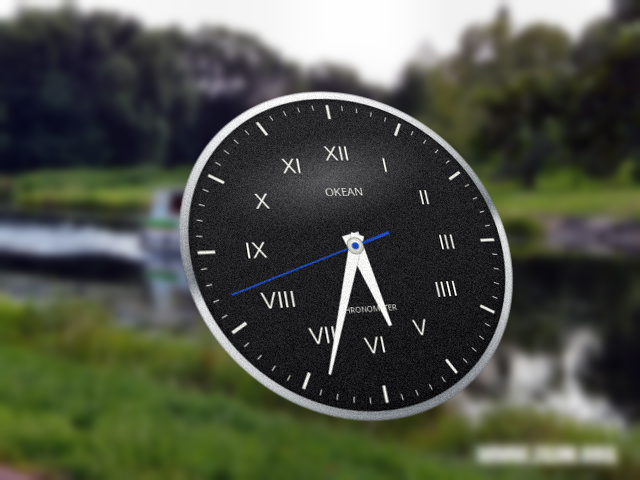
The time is 5:33:42
